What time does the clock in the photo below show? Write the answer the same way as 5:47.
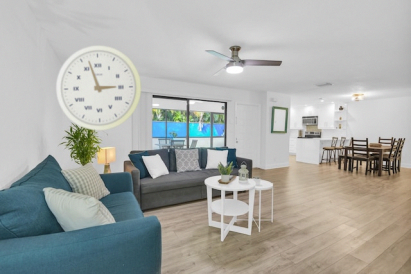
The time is 2:57
